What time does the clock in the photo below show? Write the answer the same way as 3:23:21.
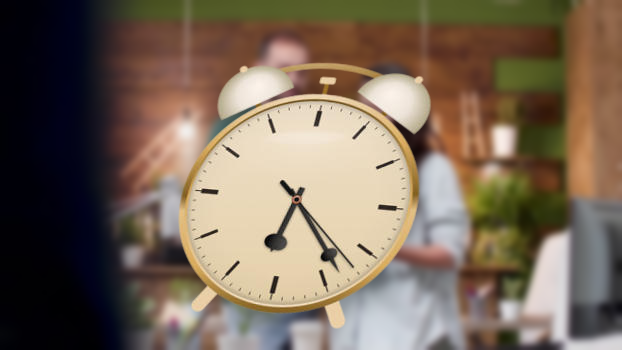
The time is 6:23:22
